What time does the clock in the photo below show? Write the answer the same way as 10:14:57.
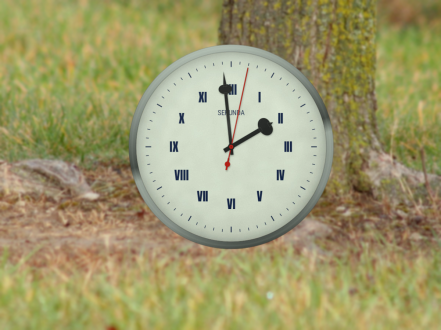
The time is 1:59:02
